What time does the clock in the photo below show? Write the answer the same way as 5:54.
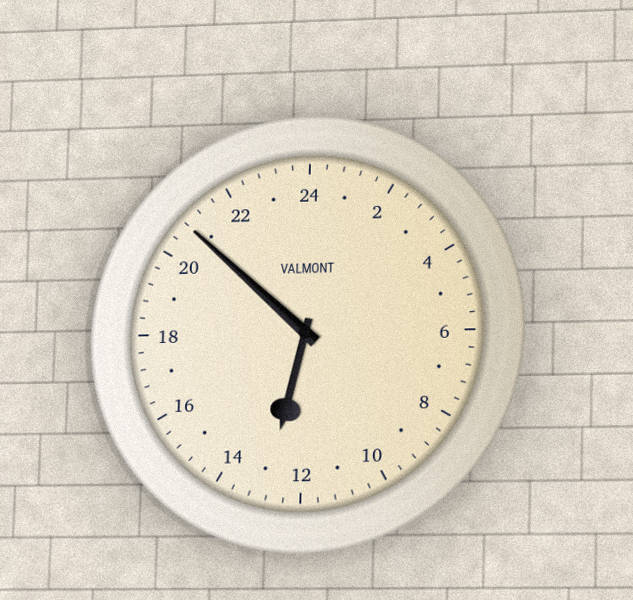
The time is 12:52
